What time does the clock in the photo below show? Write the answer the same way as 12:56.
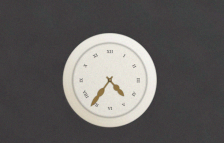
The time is 4:36
